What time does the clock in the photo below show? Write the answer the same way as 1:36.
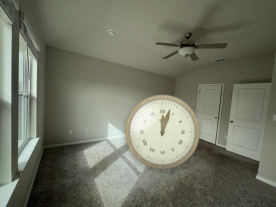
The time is 12:03
